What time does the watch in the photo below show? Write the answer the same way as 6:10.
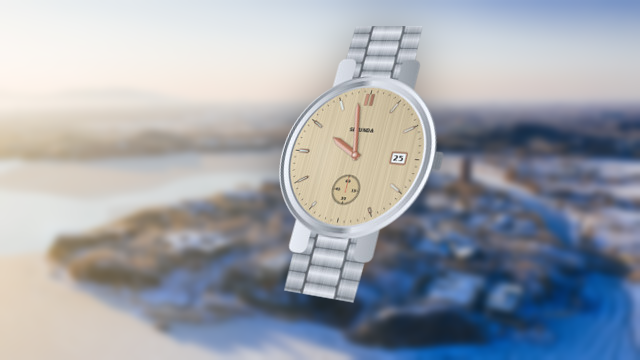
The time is 9:58
